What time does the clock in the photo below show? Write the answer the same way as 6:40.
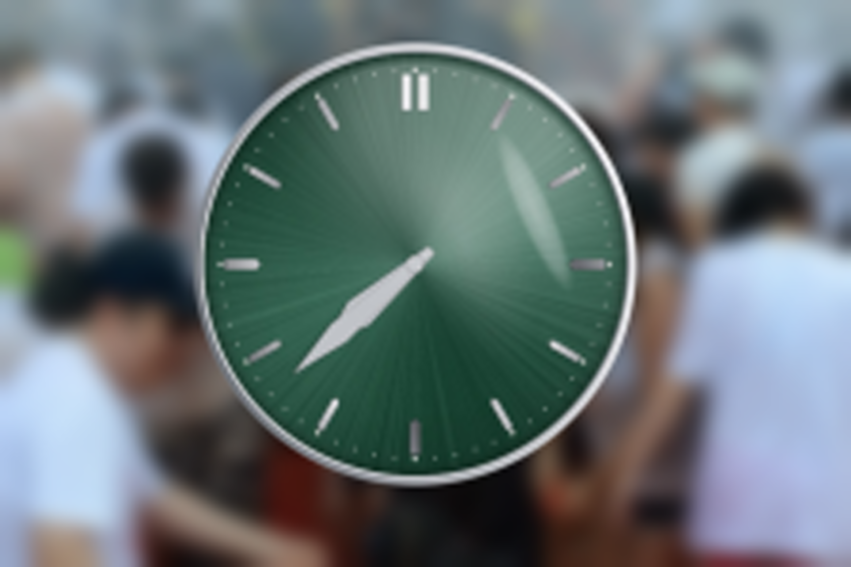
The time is 7:38
